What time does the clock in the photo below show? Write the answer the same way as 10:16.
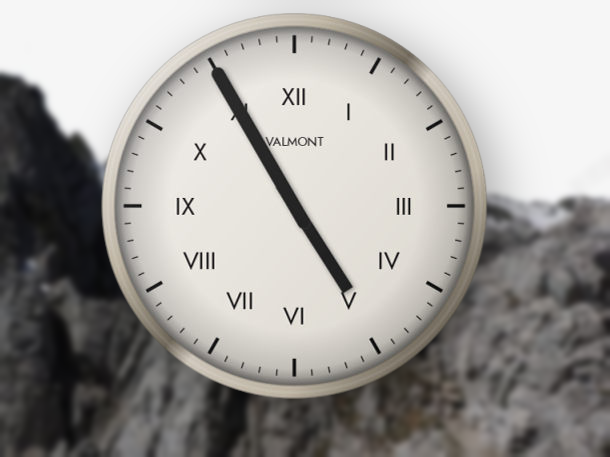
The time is 4:55
